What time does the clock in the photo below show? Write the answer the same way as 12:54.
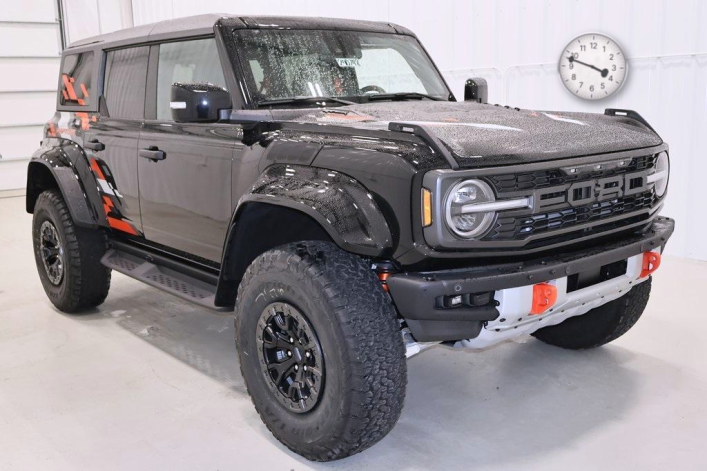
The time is 3:48
